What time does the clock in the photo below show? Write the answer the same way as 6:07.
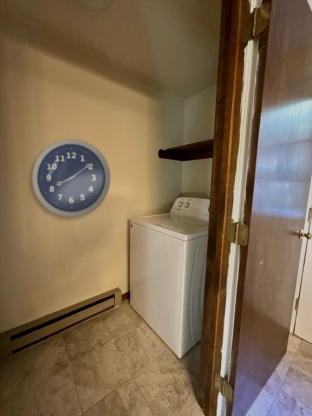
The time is 8:09
